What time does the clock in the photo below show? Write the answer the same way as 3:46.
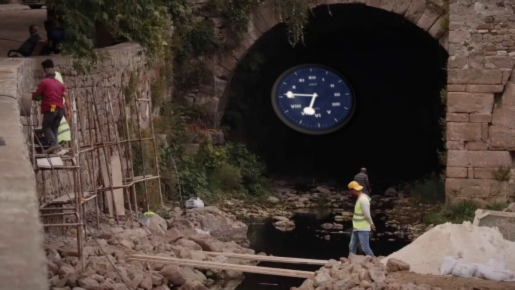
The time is 6:46
